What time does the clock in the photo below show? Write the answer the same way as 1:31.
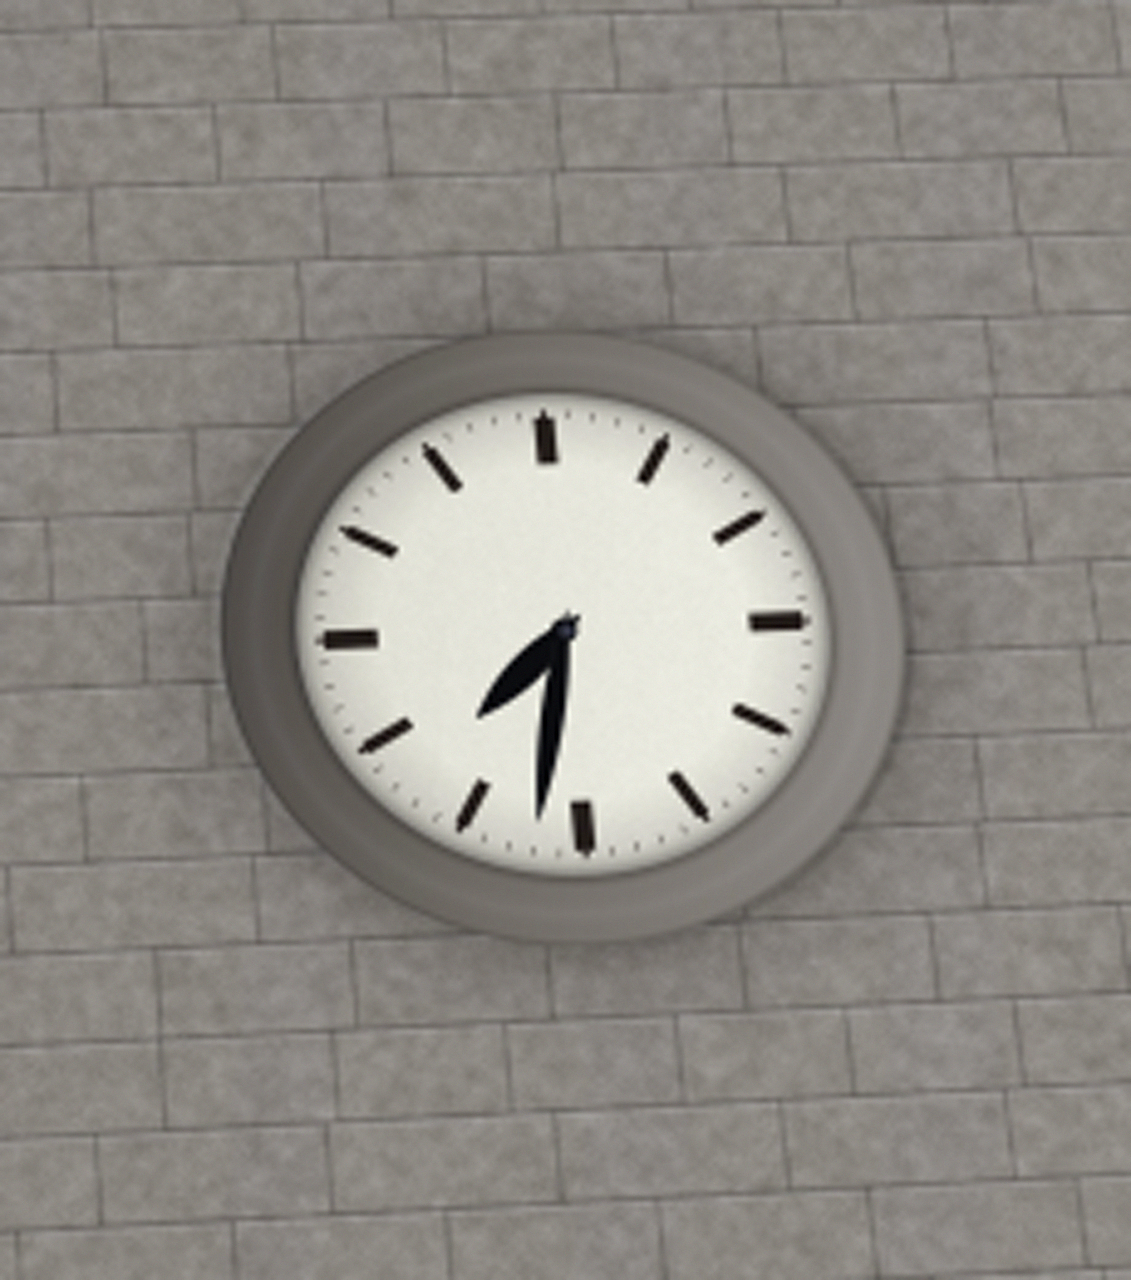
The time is 7:32
